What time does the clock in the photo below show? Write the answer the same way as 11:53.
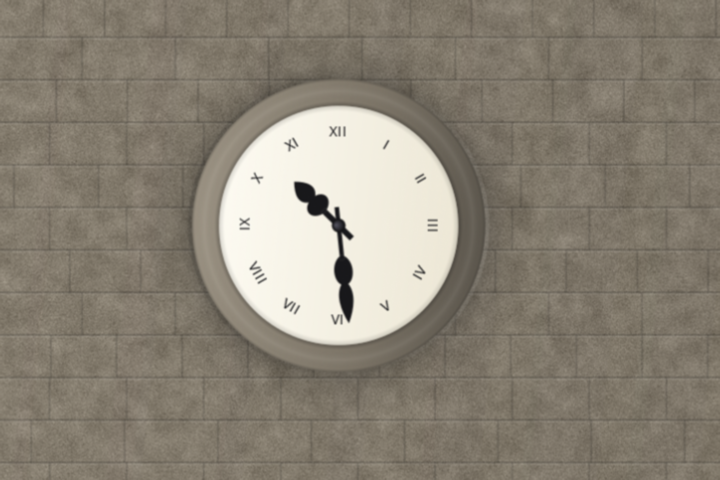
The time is 10:29
